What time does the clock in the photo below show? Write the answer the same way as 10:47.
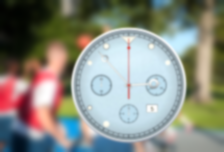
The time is 2:53
